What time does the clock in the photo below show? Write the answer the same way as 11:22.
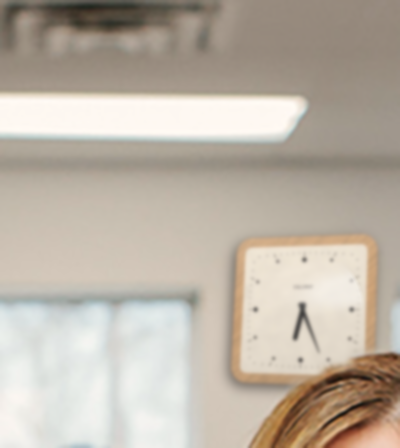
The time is 6:26
